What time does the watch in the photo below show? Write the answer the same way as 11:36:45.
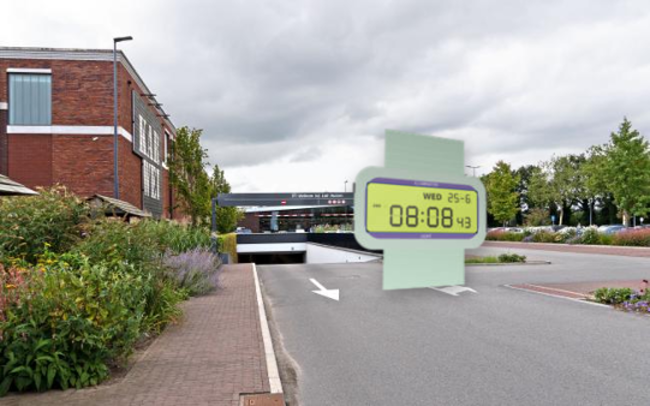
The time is 8:08:43
